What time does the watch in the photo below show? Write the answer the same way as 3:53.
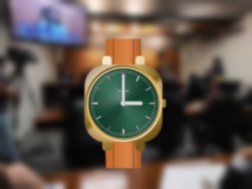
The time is 3:00
